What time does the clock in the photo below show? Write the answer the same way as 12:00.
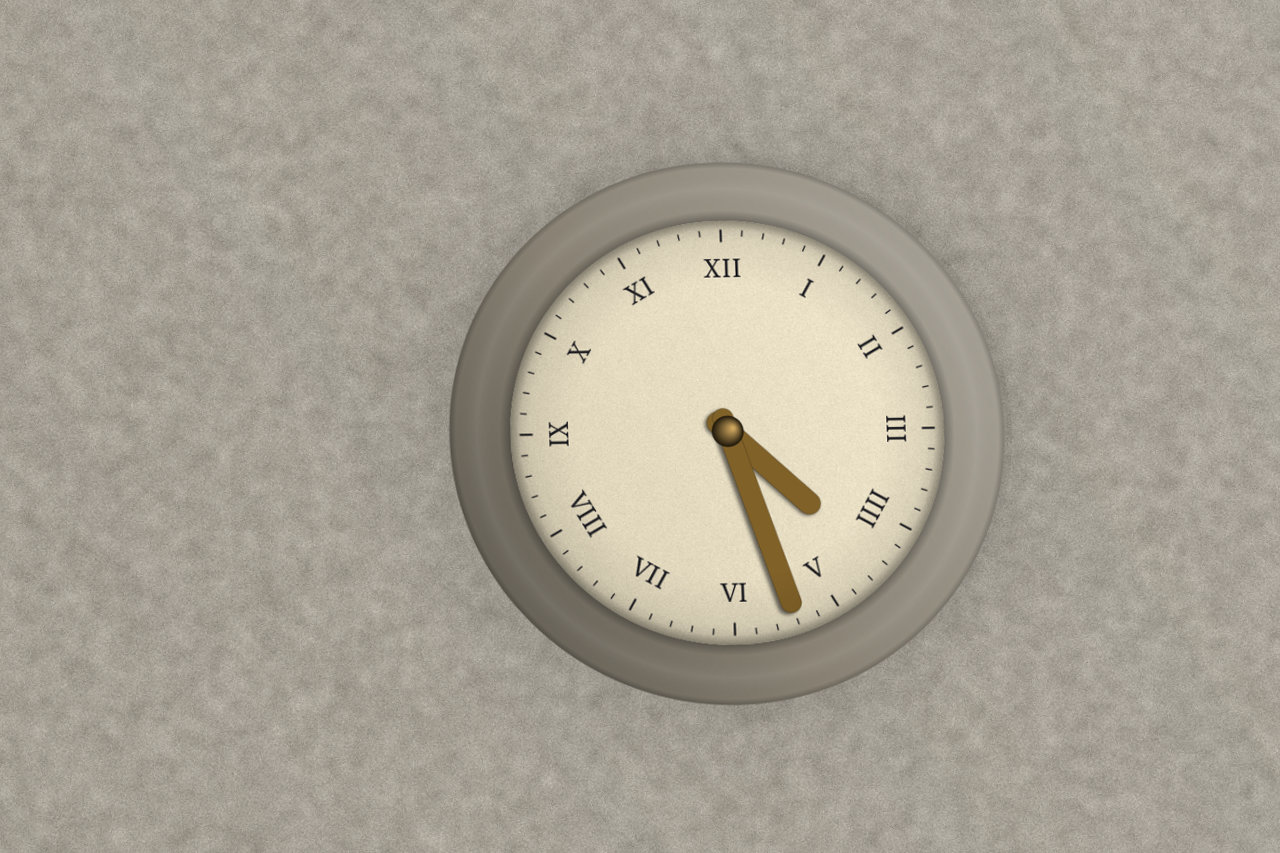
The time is 4:27
